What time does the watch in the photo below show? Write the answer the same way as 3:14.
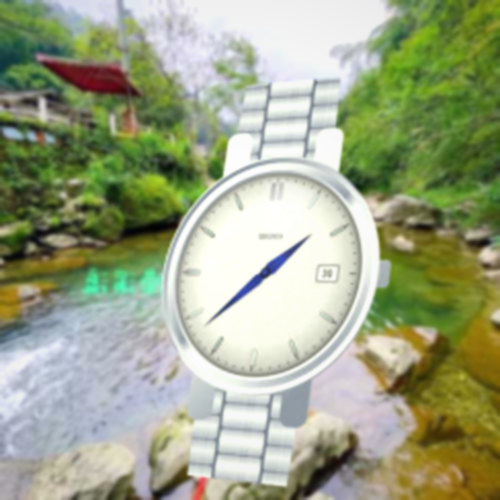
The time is 1:38
